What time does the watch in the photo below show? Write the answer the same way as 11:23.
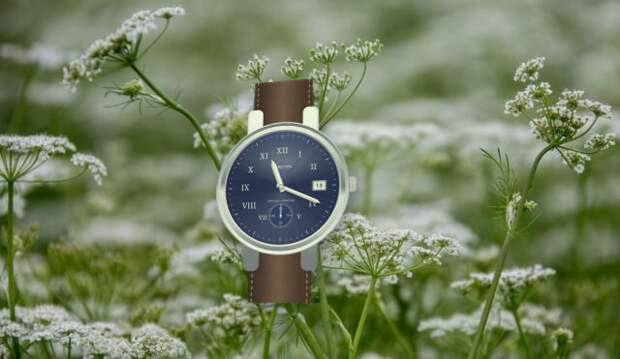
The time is 11:19
